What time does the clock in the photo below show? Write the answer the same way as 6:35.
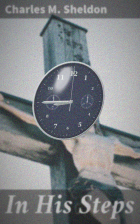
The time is 8:45
